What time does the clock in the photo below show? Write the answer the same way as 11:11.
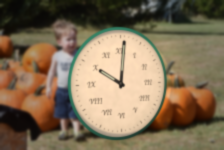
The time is 10:01
